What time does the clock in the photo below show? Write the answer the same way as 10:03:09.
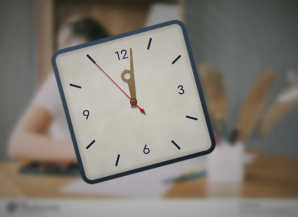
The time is 12:01:55
